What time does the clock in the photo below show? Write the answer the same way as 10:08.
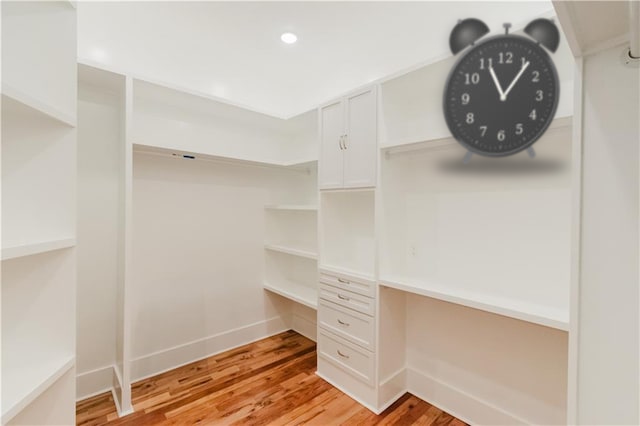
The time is 11:06
